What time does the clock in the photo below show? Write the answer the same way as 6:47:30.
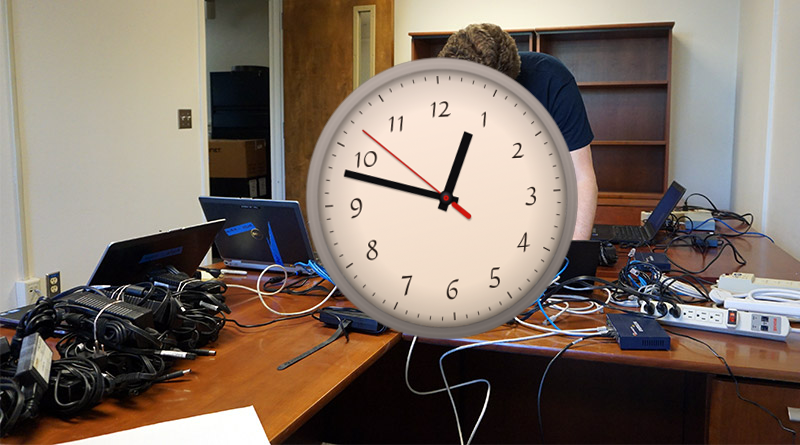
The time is 12:47:52
